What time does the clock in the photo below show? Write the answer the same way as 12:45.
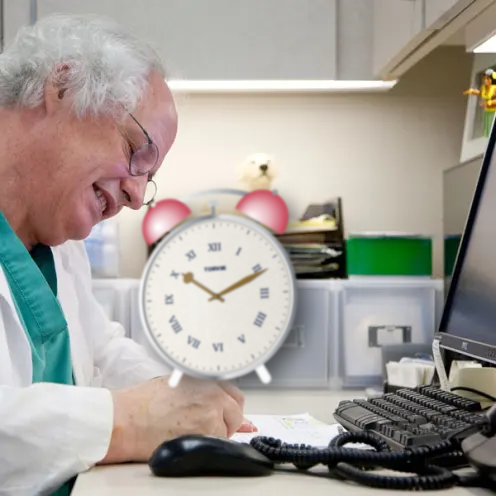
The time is 10:11
